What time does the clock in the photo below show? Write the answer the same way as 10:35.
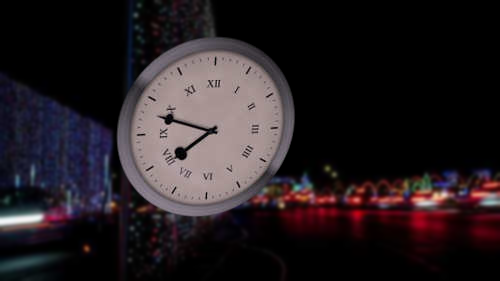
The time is 7:48
